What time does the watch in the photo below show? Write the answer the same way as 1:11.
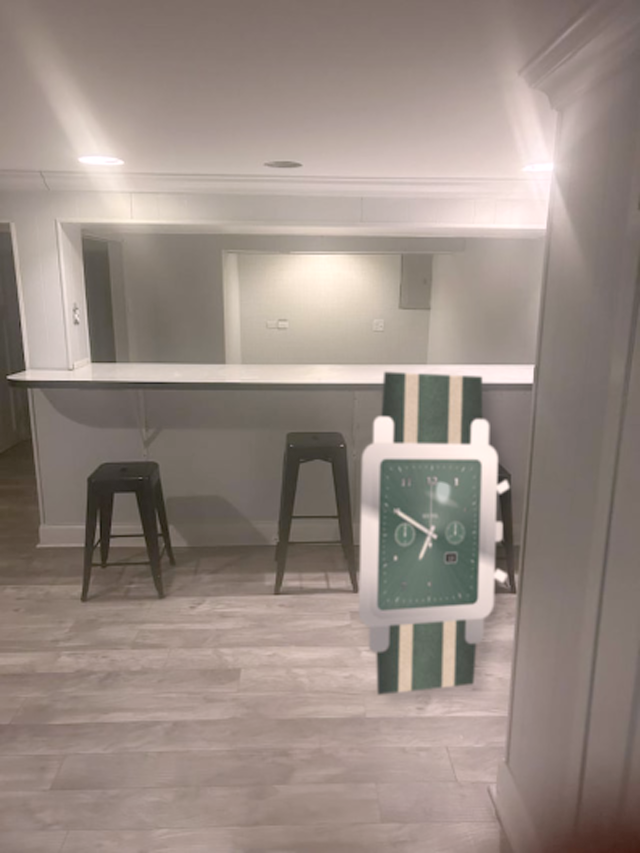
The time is 6:50
